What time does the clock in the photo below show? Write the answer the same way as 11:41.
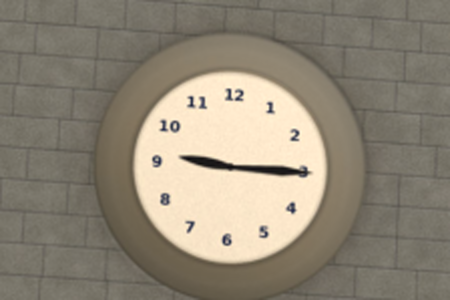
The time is 9:15
